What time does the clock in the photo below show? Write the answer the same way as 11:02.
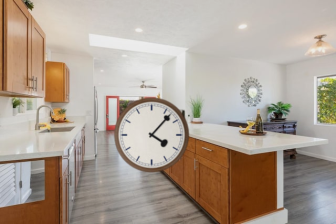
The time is 4:07
